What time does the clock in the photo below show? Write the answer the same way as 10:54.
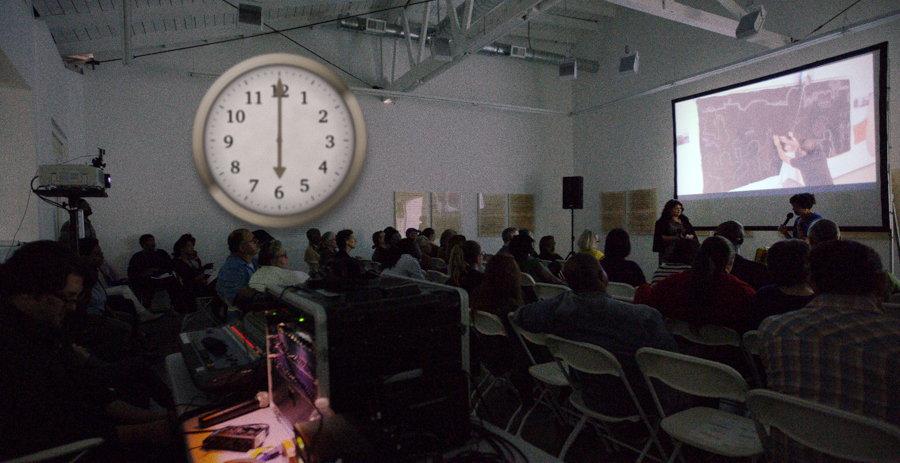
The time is 6:00
